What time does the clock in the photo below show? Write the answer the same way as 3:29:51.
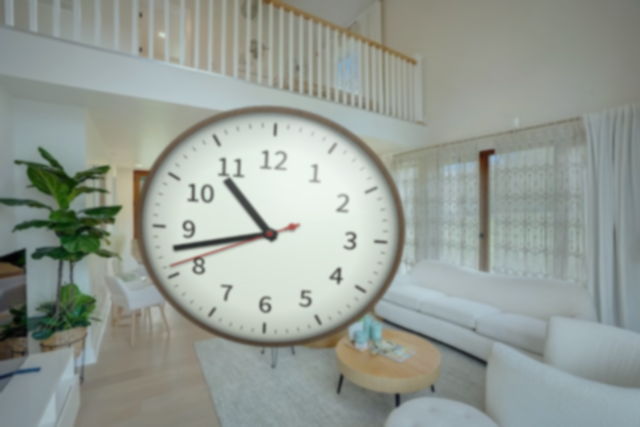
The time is 10:42:41
